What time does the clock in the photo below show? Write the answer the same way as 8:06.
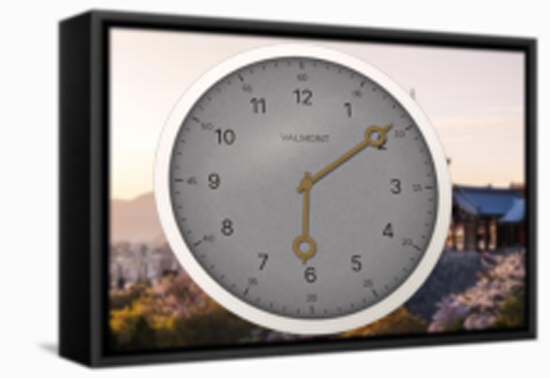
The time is 6:09
